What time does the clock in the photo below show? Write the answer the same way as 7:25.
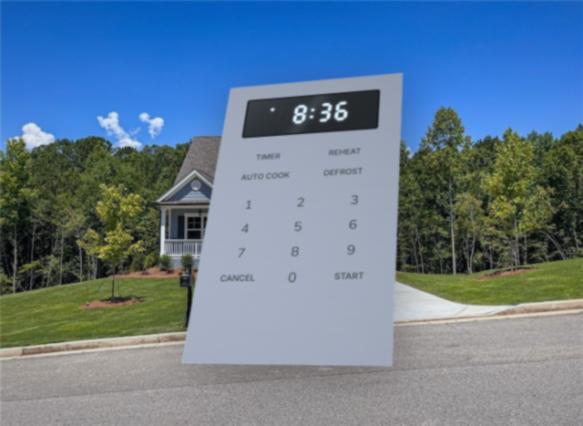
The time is 8:36
